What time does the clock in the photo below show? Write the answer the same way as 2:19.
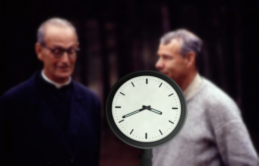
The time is 3:41
